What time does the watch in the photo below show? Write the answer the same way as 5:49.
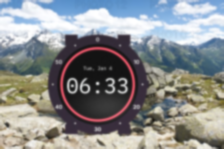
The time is 6:33
